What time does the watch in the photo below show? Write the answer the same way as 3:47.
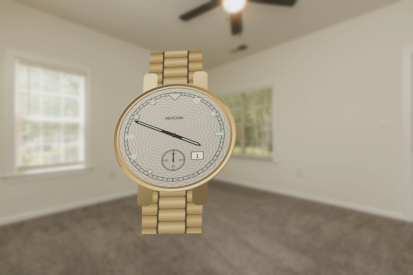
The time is 3:49
